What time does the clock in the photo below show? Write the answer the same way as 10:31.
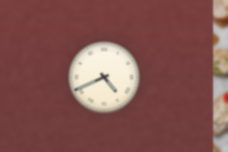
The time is 4:41
